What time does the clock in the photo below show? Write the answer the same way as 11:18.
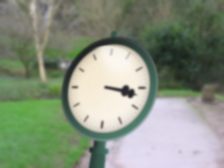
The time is 3:17
